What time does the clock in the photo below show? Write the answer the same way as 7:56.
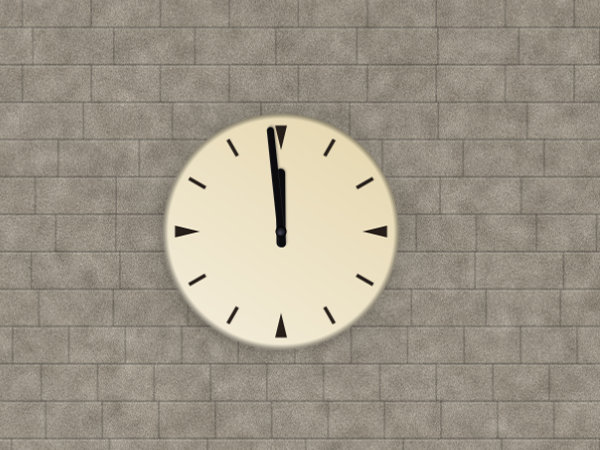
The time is 11:59
